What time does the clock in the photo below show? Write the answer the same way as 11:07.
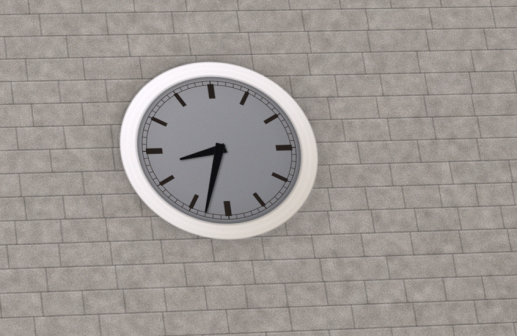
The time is 8:33
